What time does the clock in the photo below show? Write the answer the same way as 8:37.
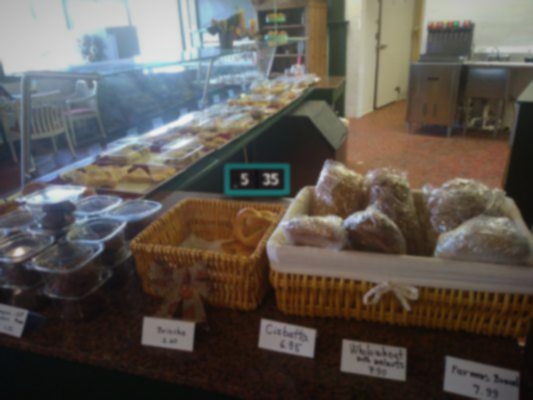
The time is 5:35
